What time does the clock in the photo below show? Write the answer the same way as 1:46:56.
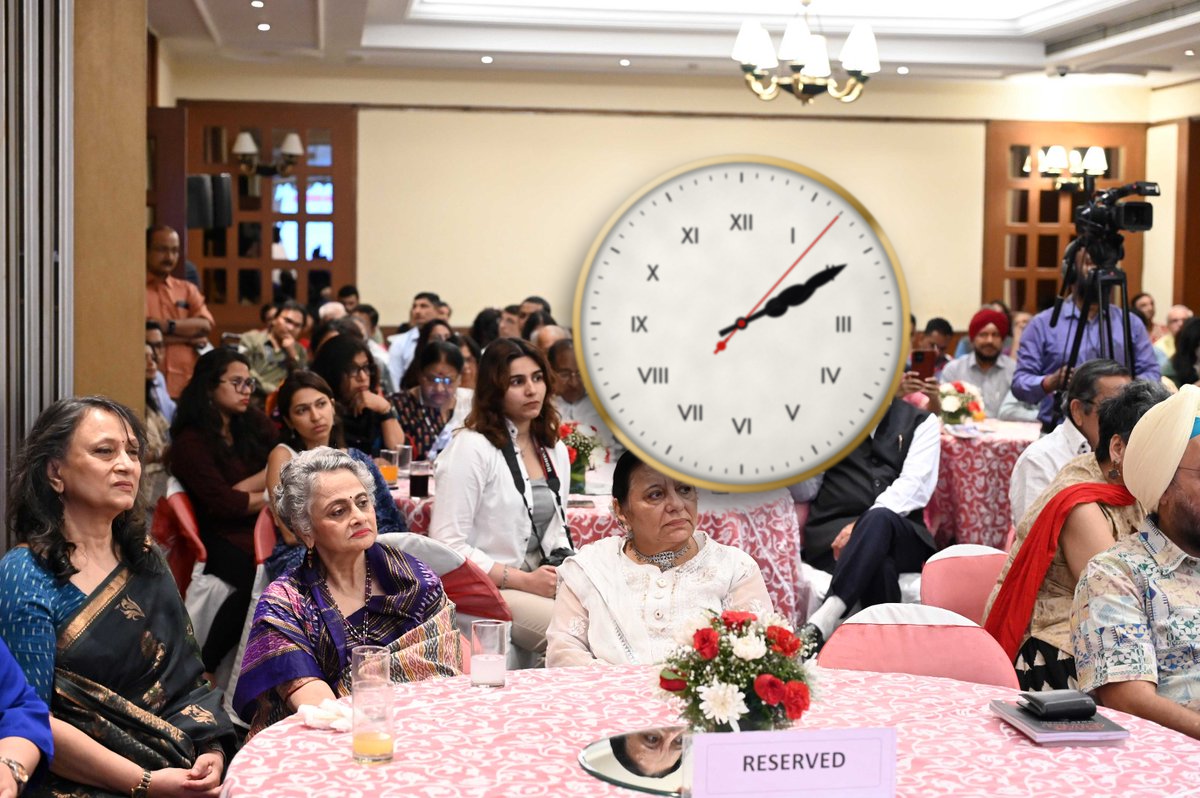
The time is 2:10:07
